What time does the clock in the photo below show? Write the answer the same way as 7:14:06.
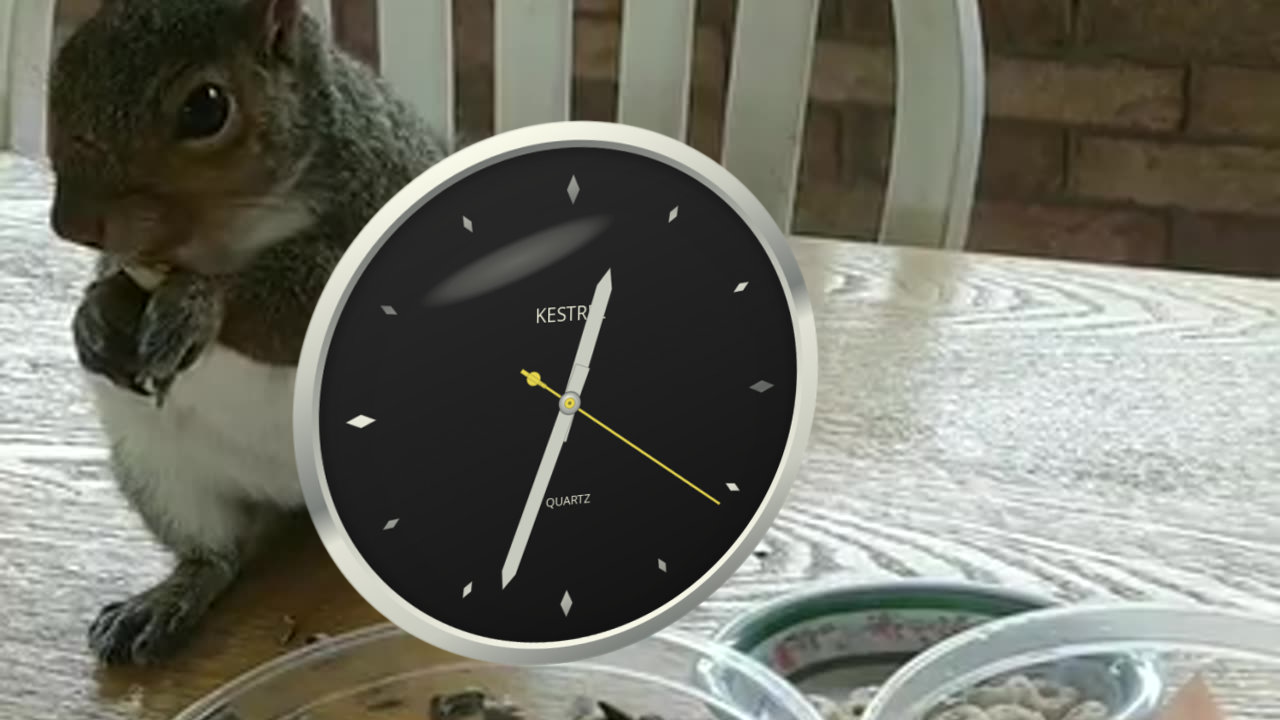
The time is 12:33:21
